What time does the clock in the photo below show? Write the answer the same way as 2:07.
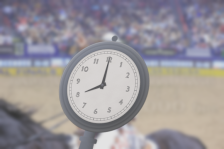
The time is 8:00
